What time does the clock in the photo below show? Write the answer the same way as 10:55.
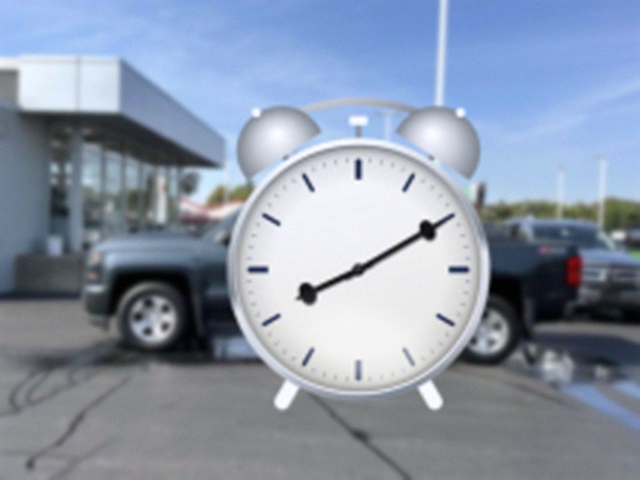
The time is 8:10
